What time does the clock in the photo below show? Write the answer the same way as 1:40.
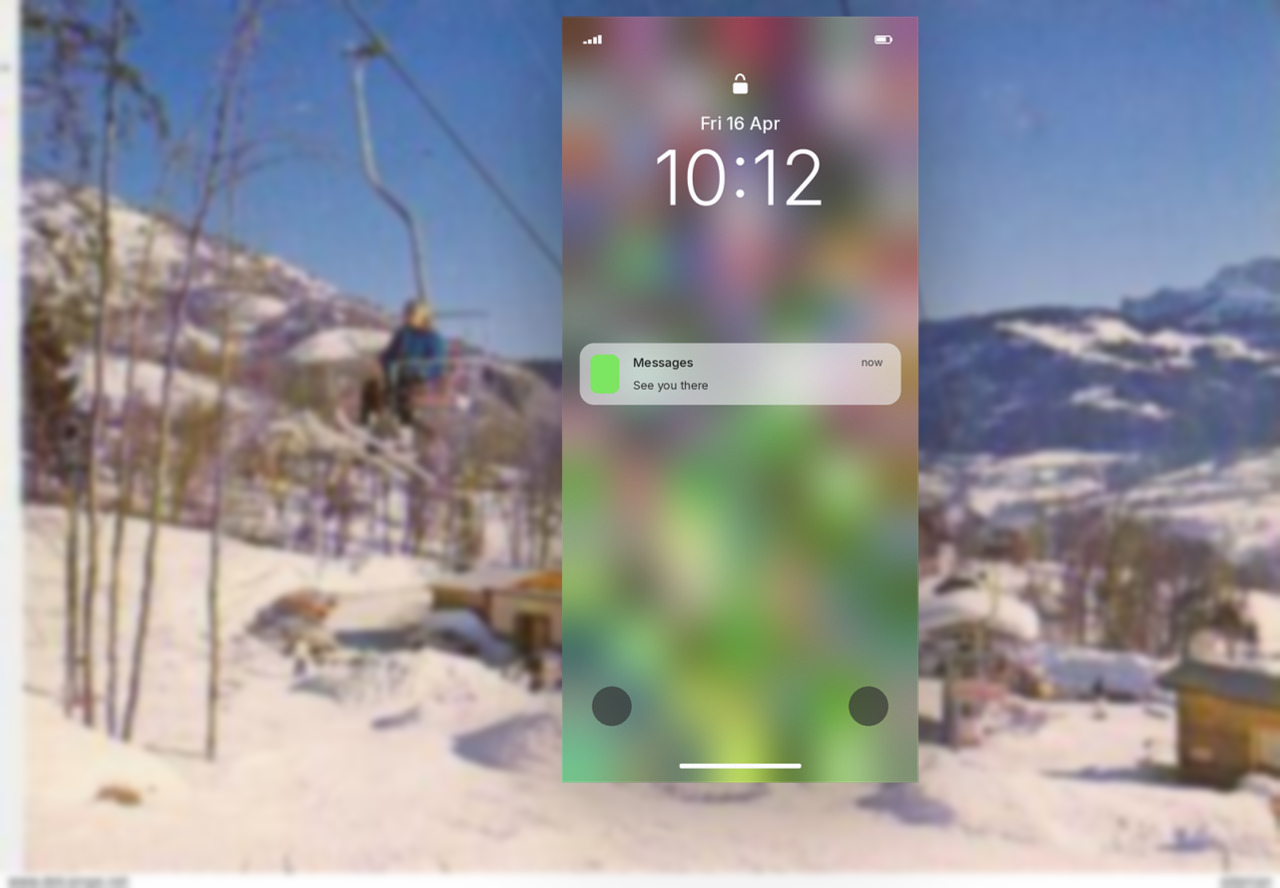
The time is 10:12
